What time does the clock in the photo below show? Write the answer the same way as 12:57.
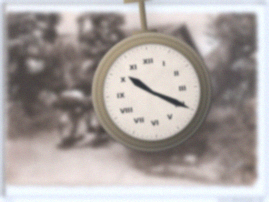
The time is 10:20
